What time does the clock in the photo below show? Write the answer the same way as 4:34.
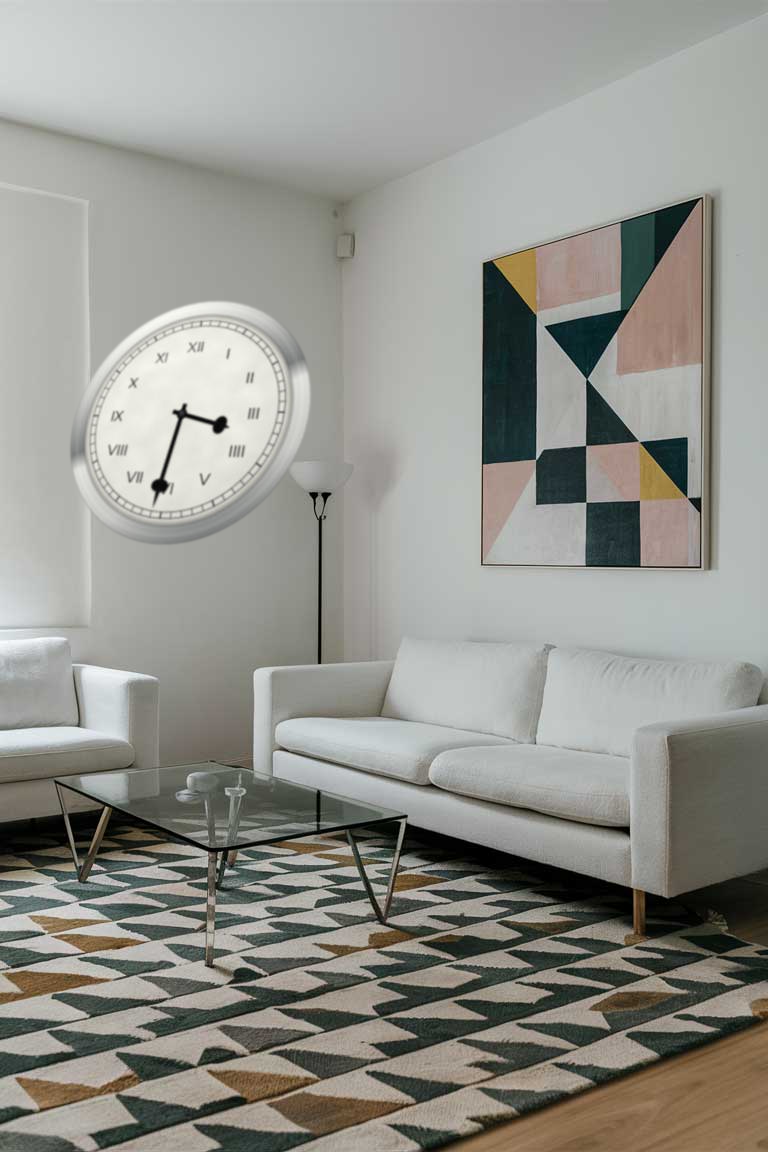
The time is 3:31
